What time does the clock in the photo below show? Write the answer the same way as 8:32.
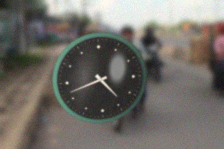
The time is 4:42
